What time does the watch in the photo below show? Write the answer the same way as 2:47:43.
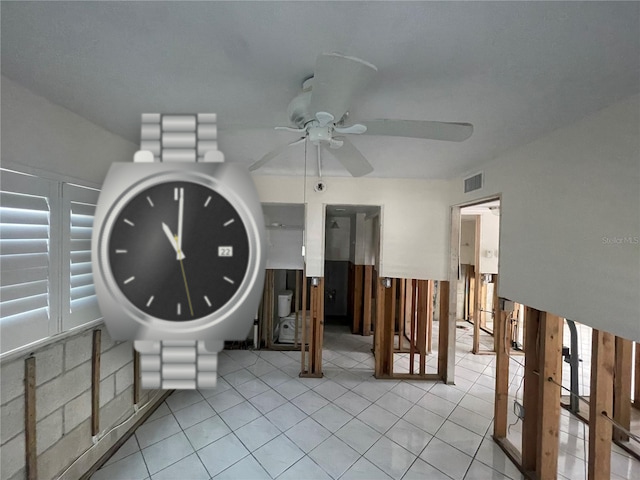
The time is 11:00:28
